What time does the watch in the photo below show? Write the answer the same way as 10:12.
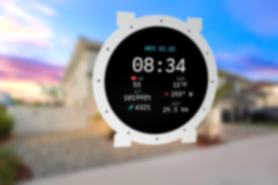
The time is 8:34
